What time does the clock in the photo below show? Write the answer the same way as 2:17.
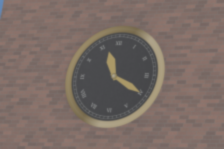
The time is 11:20
